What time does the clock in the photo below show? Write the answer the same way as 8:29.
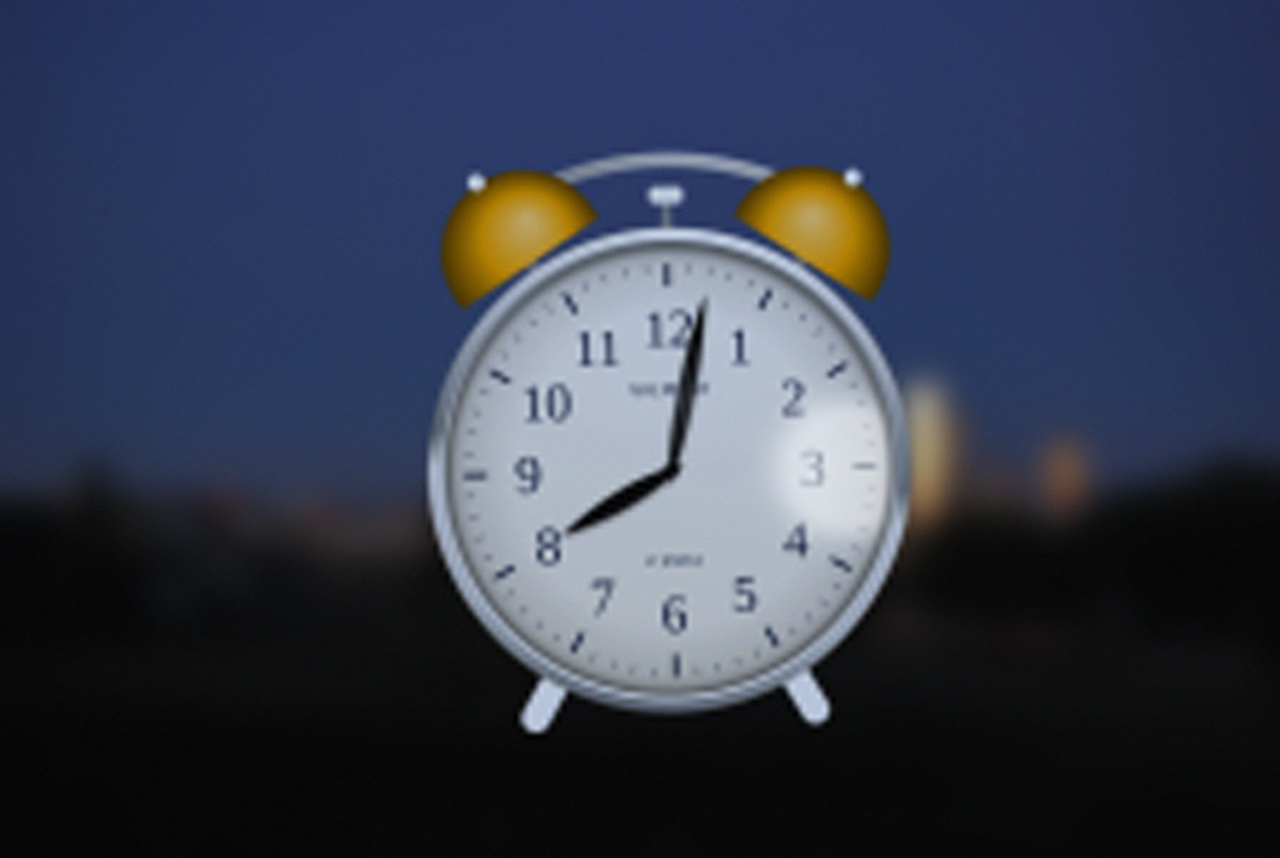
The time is 8:02
